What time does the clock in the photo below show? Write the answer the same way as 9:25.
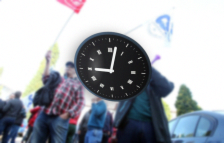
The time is 9:02
